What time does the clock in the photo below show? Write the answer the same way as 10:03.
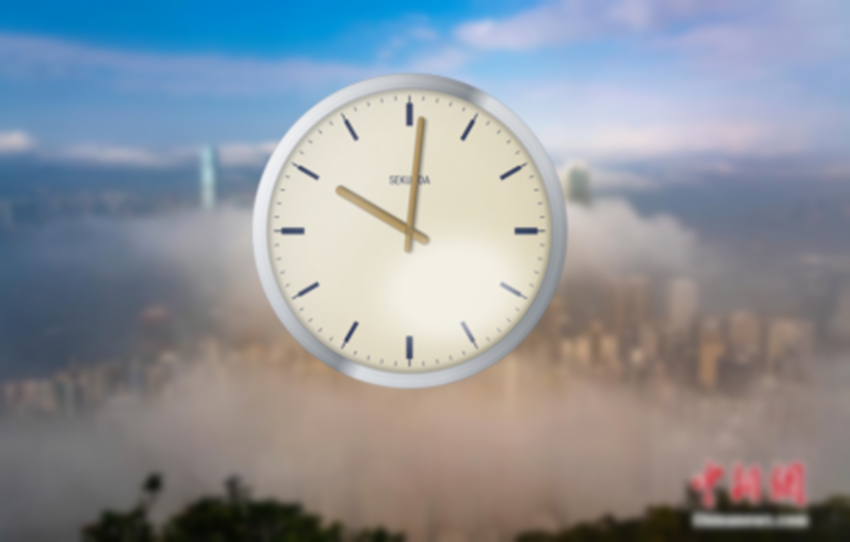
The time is 10:01
